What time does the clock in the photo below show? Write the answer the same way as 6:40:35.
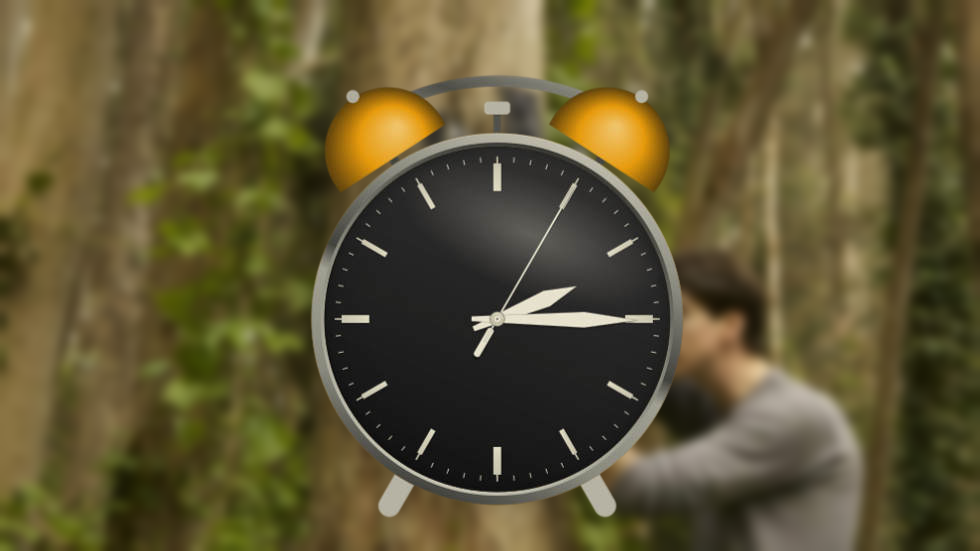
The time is 2:15:05
